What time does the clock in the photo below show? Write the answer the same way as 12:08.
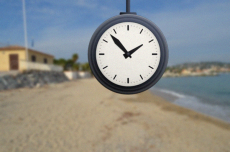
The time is 1:53
